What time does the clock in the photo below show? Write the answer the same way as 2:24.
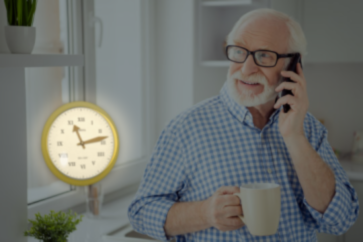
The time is 11:13
